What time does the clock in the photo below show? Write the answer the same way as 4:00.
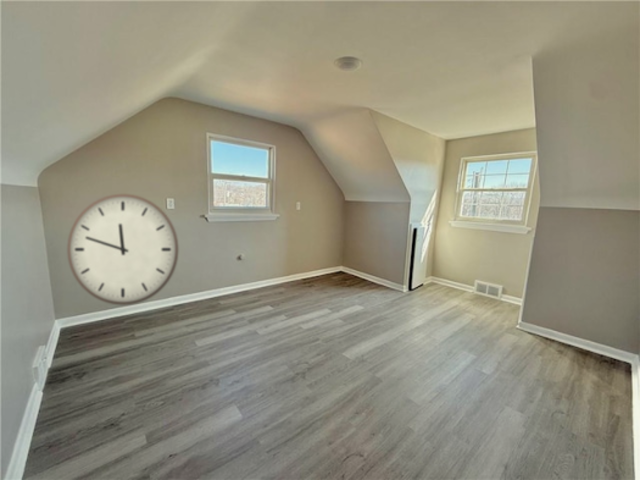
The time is 11:48
